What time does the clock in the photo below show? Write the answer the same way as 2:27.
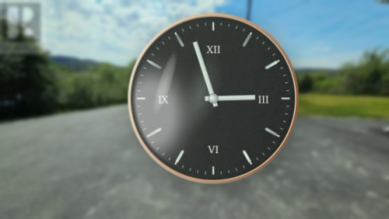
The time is 2:57
